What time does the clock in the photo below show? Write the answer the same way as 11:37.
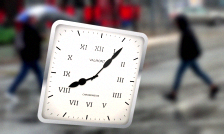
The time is 8:06
